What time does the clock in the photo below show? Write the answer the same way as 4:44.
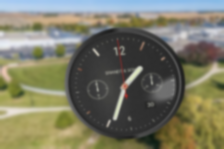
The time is 1:34
